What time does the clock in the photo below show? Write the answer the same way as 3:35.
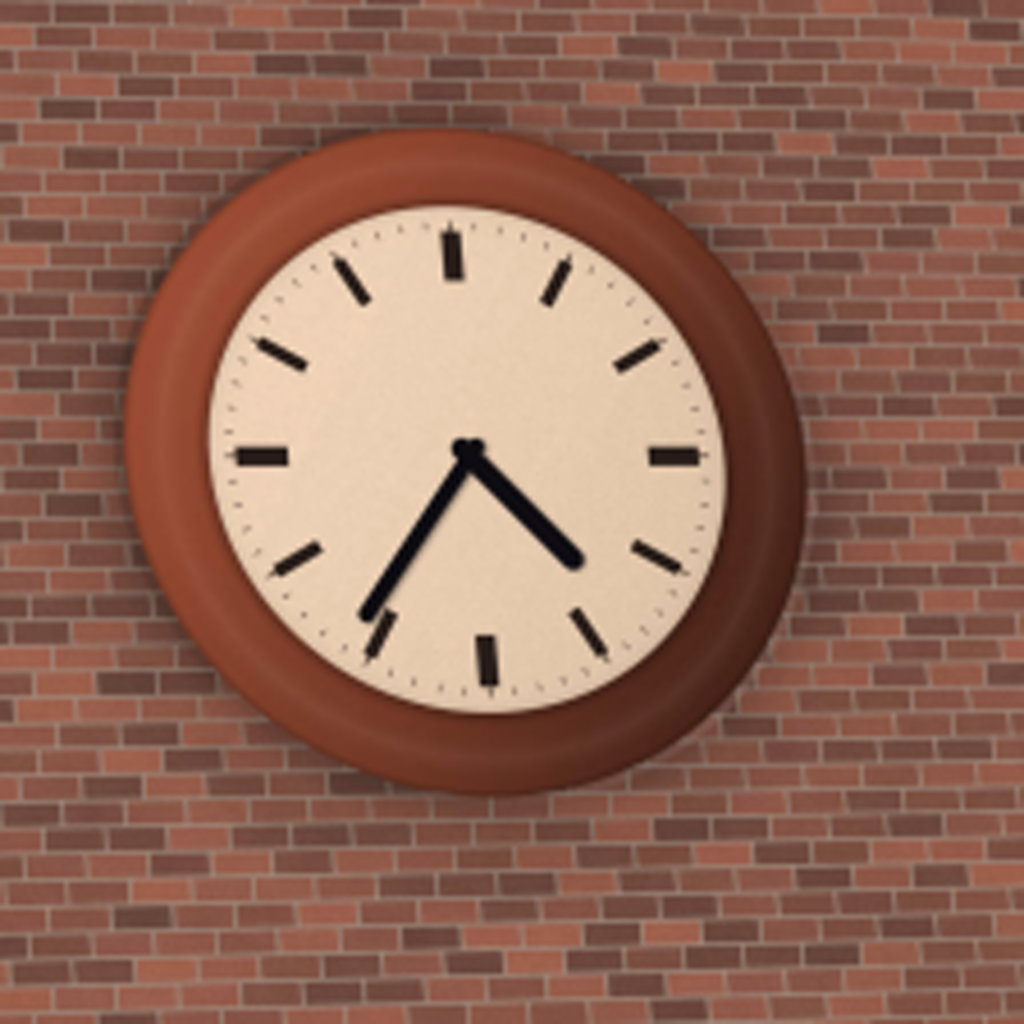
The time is 4:36
